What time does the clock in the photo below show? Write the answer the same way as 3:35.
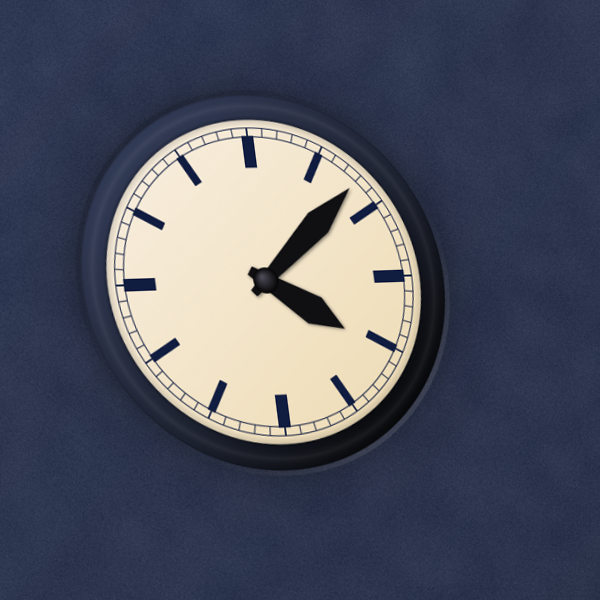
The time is 4:08
